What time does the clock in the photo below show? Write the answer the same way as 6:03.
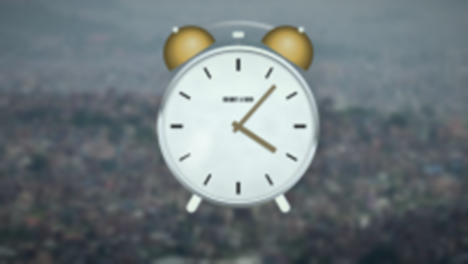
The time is 4:07
